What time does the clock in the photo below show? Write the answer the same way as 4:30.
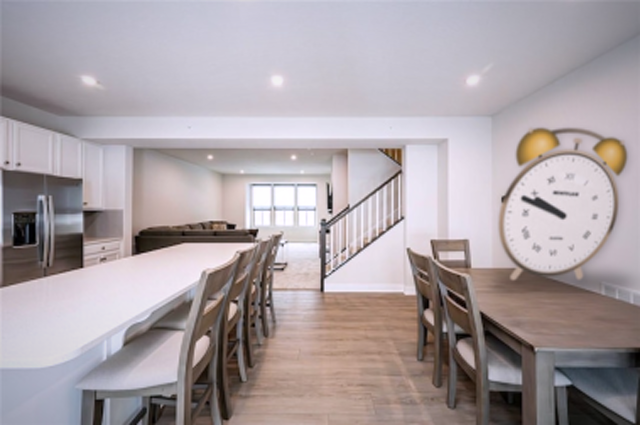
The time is 9:48
